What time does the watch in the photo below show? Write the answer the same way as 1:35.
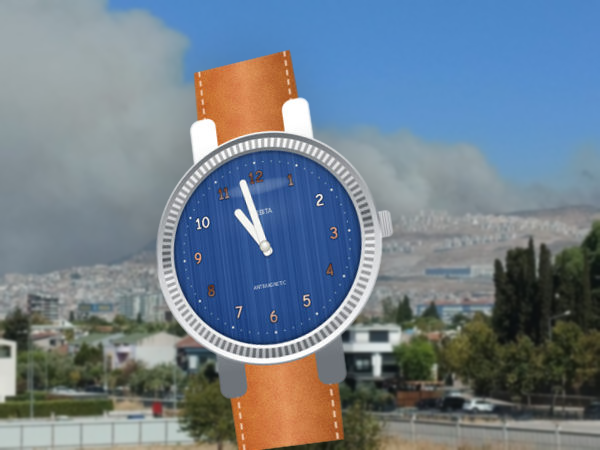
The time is 10:58
